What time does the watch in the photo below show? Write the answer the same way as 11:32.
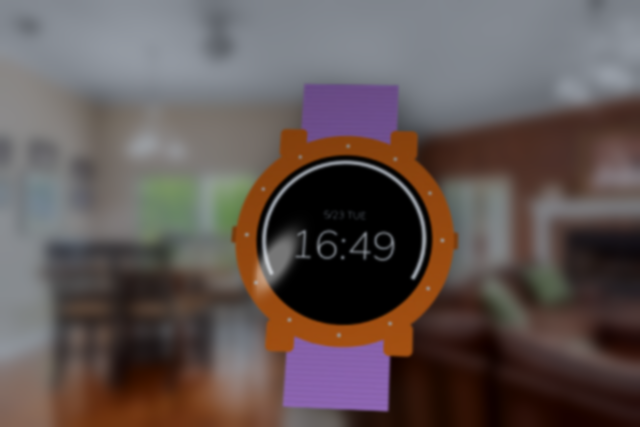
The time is 16:49
